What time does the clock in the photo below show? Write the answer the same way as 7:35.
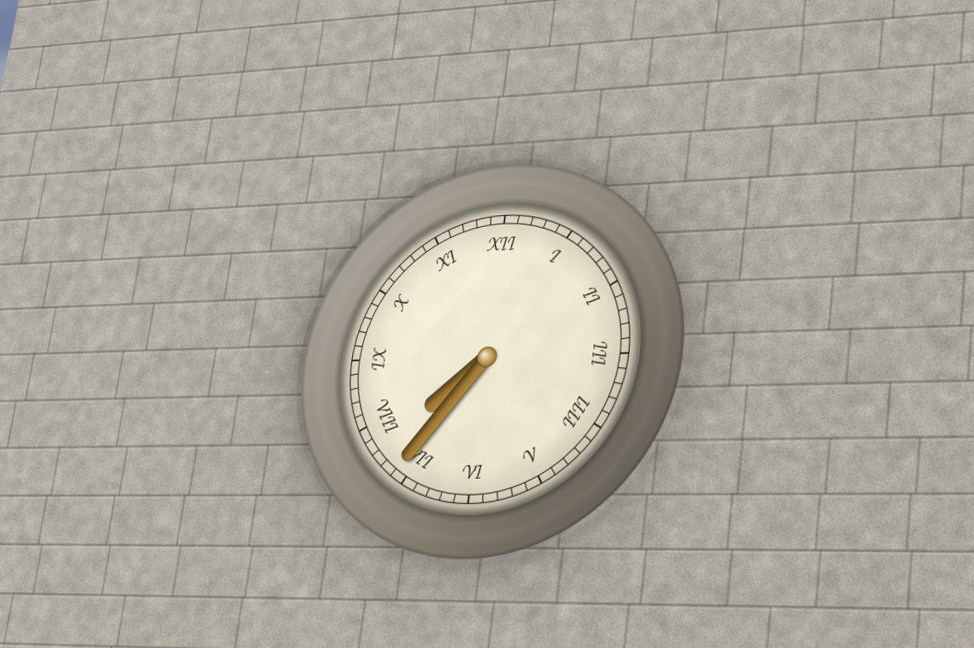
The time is 7:36
